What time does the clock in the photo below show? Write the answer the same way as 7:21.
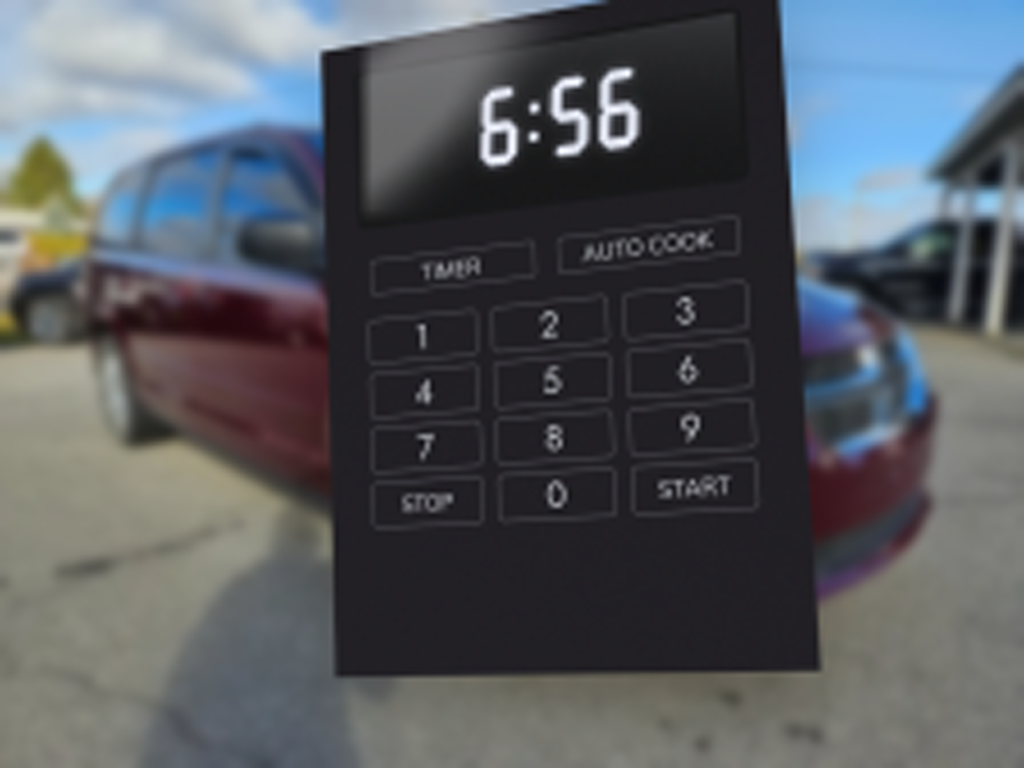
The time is 6:56
